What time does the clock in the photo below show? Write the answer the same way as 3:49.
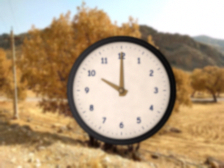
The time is 10:00
